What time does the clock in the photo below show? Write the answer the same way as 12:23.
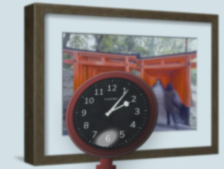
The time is 2:06
